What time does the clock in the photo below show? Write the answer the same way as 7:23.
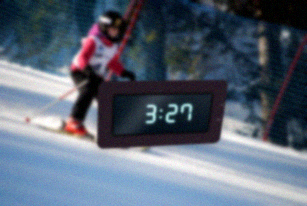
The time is 3:27
